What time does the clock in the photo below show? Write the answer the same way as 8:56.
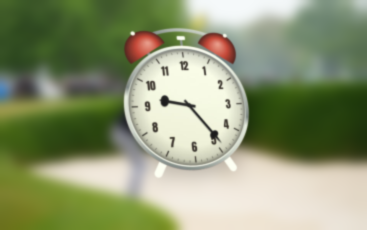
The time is 9:24
